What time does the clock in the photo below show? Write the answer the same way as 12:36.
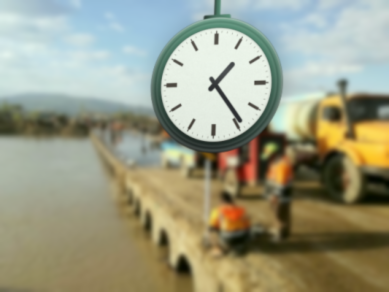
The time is 1:24
